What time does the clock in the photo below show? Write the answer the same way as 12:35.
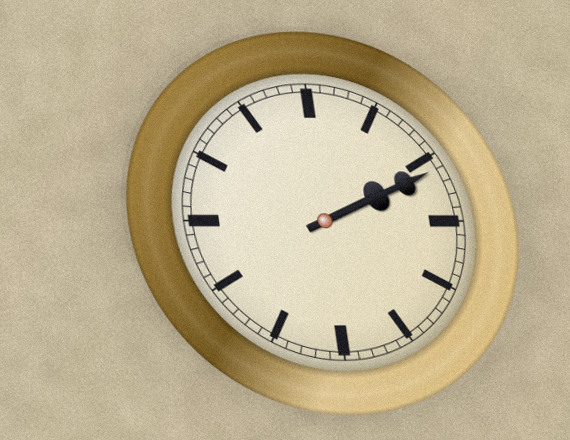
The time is 2:11
